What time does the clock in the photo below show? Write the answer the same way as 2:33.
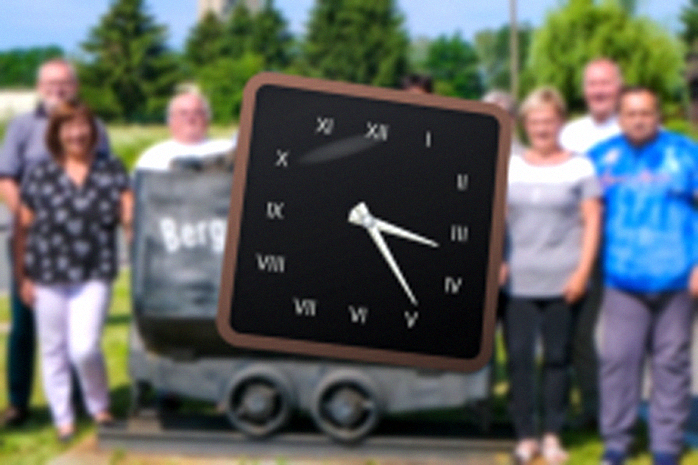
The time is 3:24
